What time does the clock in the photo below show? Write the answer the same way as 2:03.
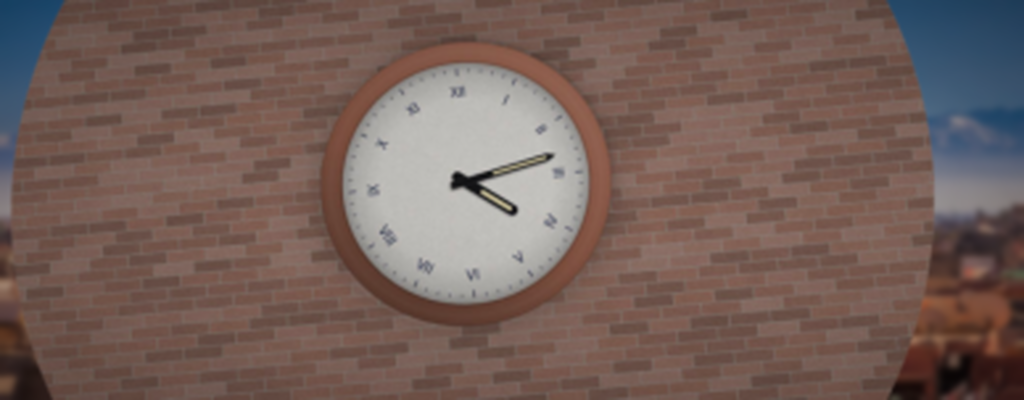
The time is 4:13
